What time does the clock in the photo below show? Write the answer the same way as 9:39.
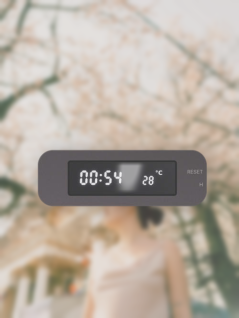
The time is 0:54
